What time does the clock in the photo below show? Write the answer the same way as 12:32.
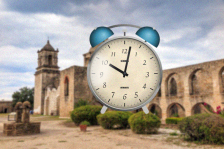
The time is 10:02
